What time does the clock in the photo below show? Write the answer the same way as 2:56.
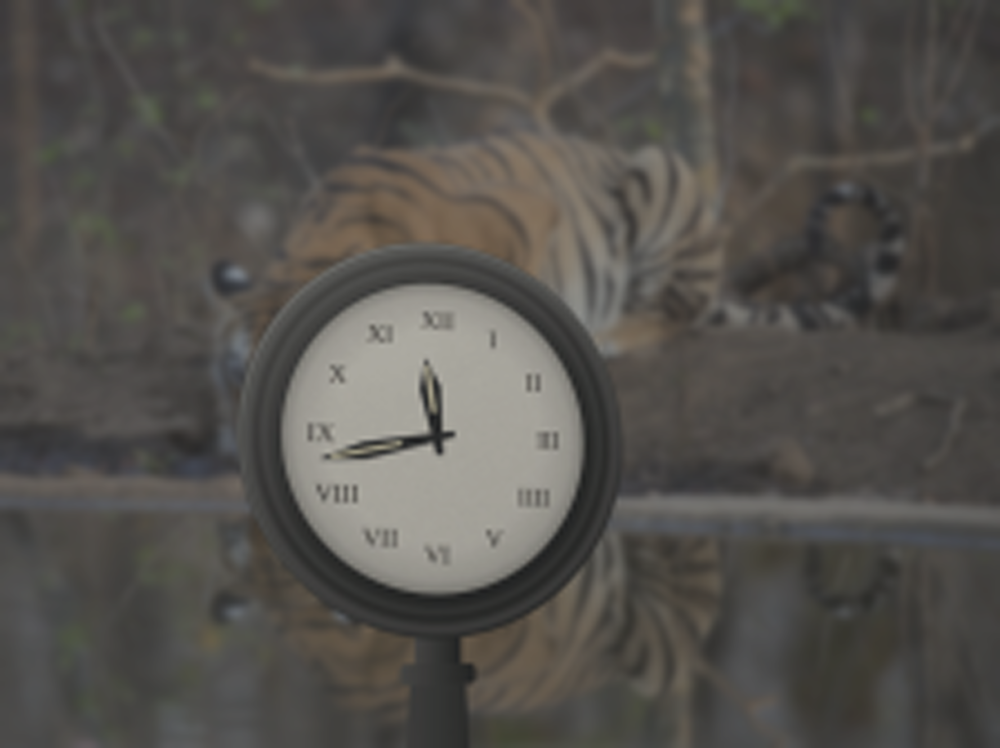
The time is 11:43
